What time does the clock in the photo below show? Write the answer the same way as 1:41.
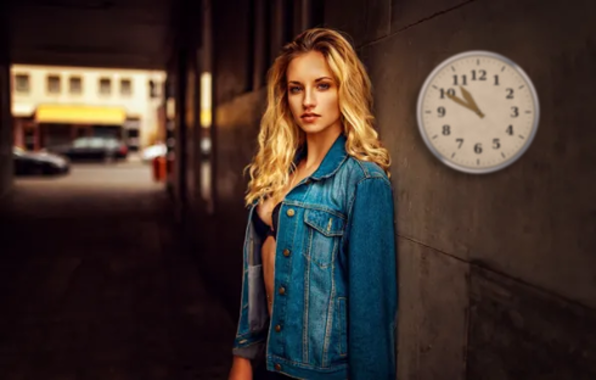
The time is 10:50
